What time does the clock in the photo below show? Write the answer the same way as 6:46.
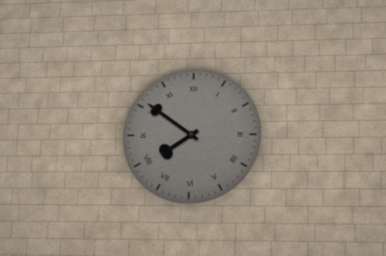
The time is 7:51
